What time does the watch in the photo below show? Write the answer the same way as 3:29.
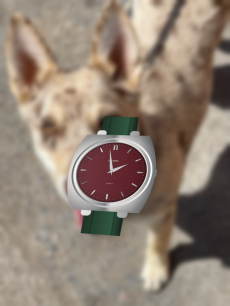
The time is 1:58
